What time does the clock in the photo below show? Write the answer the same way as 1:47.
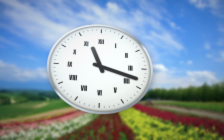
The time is 11:18
